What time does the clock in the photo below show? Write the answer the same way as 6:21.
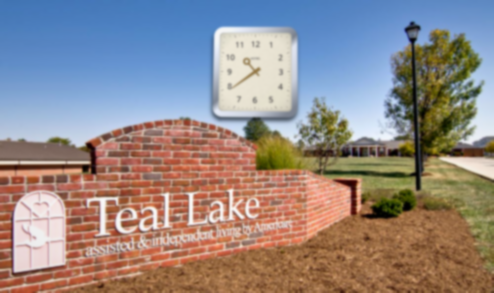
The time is 10:39
